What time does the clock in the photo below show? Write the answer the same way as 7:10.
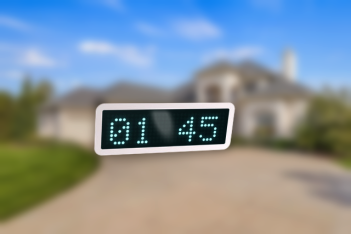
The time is 1:45
